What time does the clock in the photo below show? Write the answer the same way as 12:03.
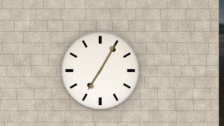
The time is 7:05
